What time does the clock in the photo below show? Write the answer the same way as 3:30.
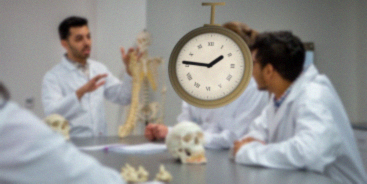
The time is 1:46
